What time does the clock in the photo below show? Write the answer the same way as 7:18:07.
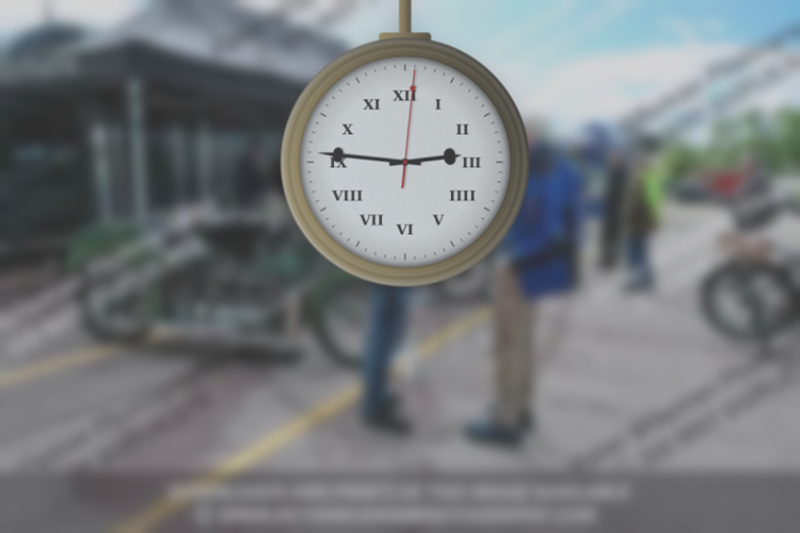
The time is 2:46:01
